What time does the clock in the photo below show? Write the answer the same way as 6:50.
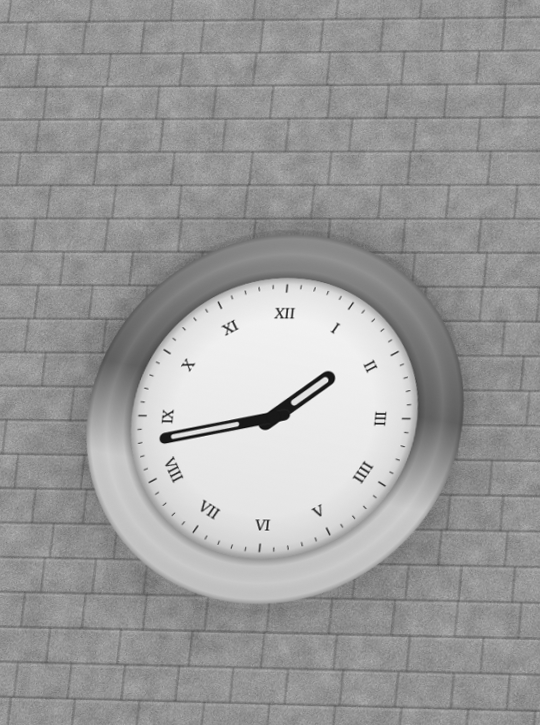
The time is 1:43
